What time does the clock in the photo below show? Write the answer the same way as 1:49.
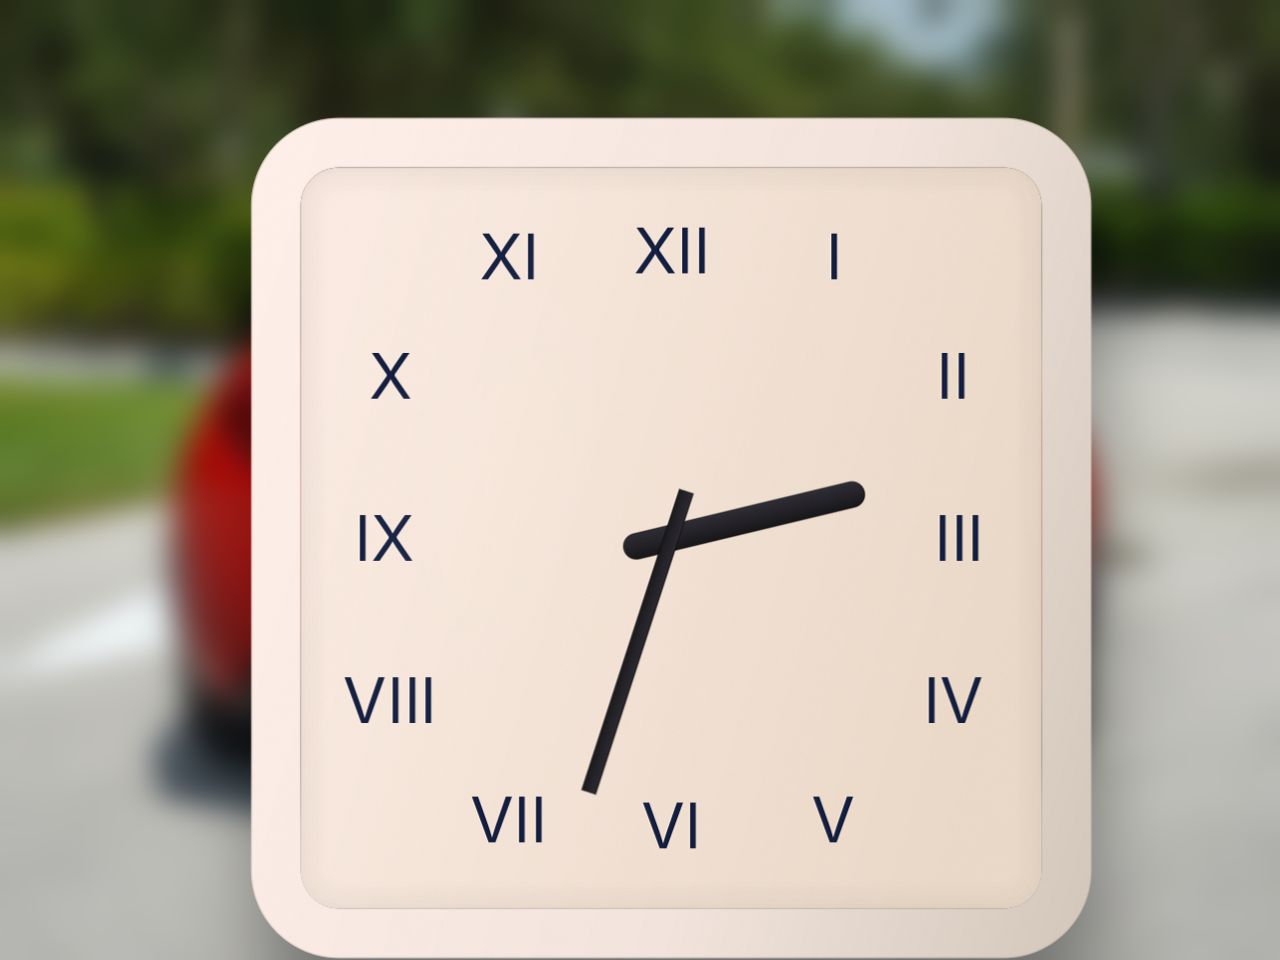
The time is 2:33
